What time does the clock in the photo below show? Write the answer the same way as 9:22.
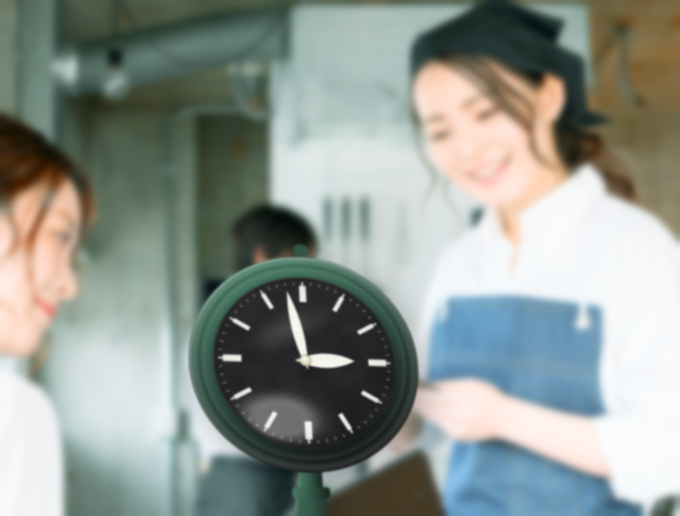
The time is 2:58
